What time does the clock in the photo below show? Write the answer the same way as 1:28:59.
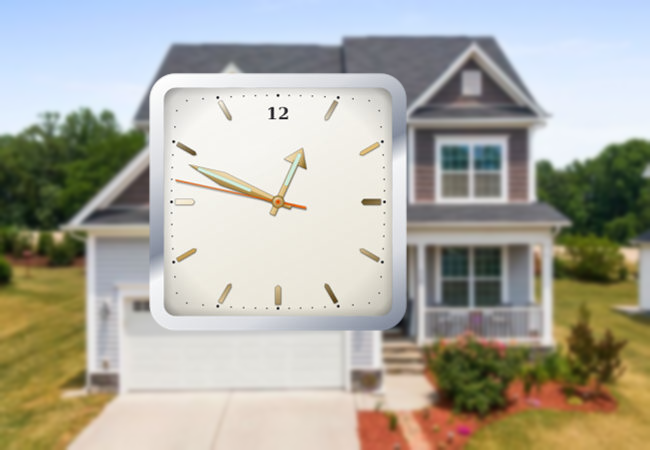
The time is 12:48:47
